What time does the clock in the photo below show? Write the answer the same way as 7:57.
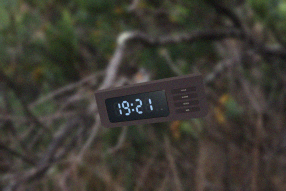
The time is 19:21
